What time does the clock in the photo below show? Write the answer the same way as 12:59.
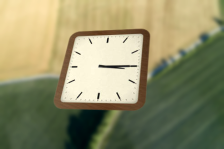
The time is 3:15
